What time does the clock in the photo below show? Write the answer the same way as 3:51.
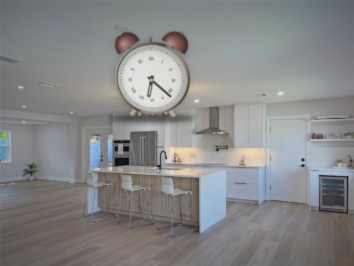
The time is 6:22
